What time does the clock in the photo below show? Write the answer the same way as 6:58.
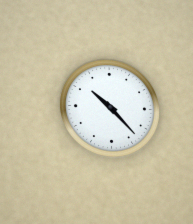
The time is 10:23
